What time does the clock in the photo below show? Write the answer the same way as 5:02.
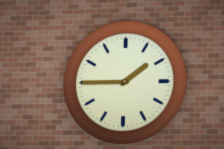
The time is 1:45
